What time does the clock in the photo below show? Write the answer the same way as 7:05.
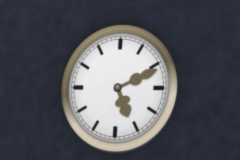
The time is 5:11
